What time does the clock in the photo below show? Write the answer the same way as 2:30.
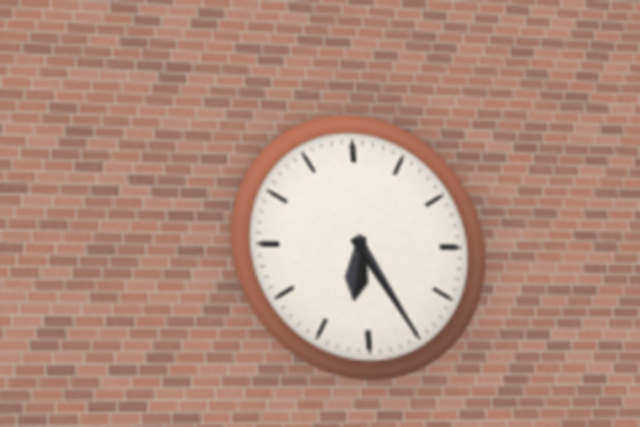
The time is 6:25
